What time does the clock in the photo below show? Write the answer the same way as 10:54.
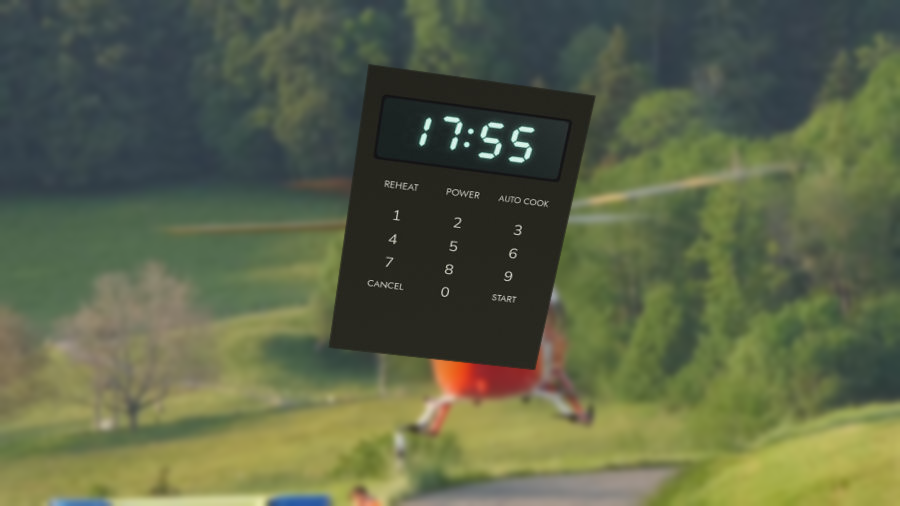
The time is 17:55
